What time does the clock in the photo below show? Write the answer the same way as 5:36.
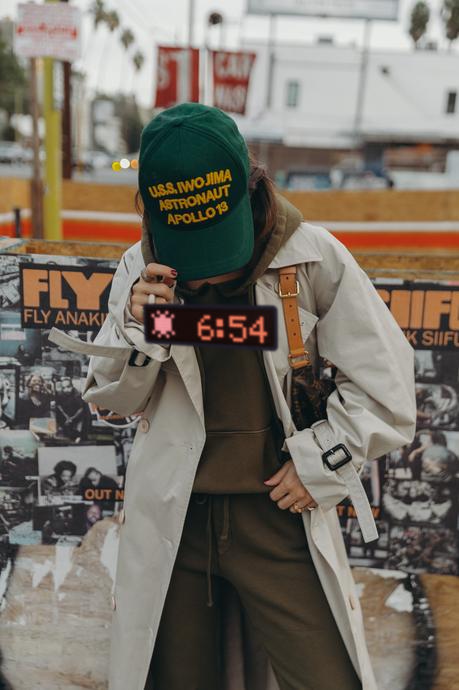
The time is 6:54
